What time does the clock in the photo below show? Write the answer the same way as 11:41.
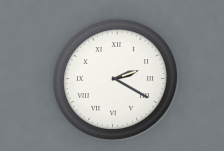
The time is 2:20
